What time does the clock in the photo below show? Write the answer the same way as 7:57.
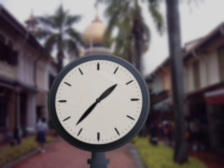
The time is 1:37
